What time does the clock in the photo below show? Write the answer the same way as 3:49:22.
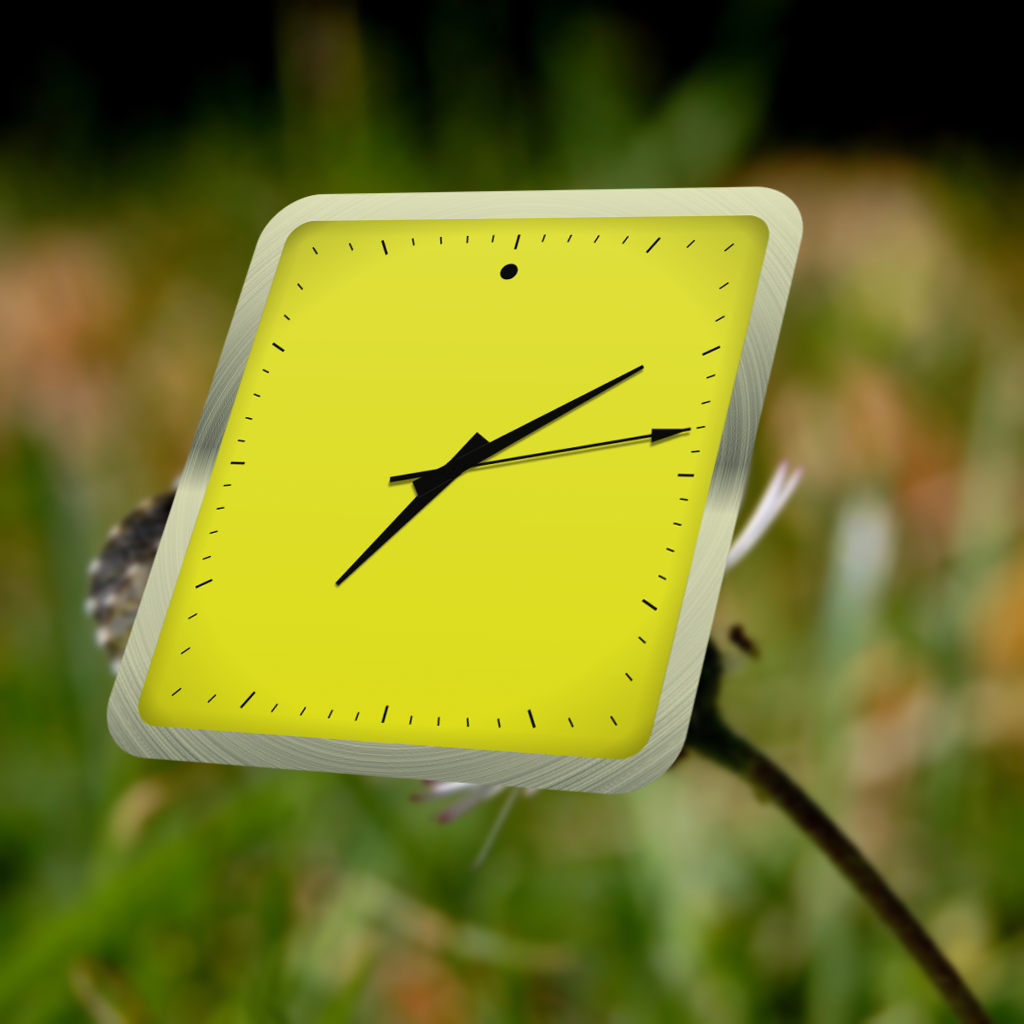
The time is 7:09:13
